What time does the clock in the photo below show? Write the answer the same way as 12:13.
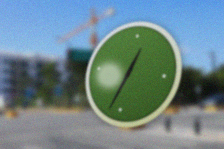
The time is 12:33
